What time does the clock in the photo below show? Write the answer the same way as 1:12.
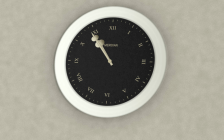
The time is 10:54
